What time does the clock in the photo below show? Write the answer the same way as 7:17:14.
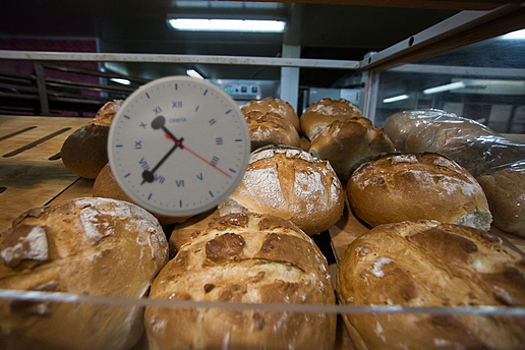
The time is 10:37:21
